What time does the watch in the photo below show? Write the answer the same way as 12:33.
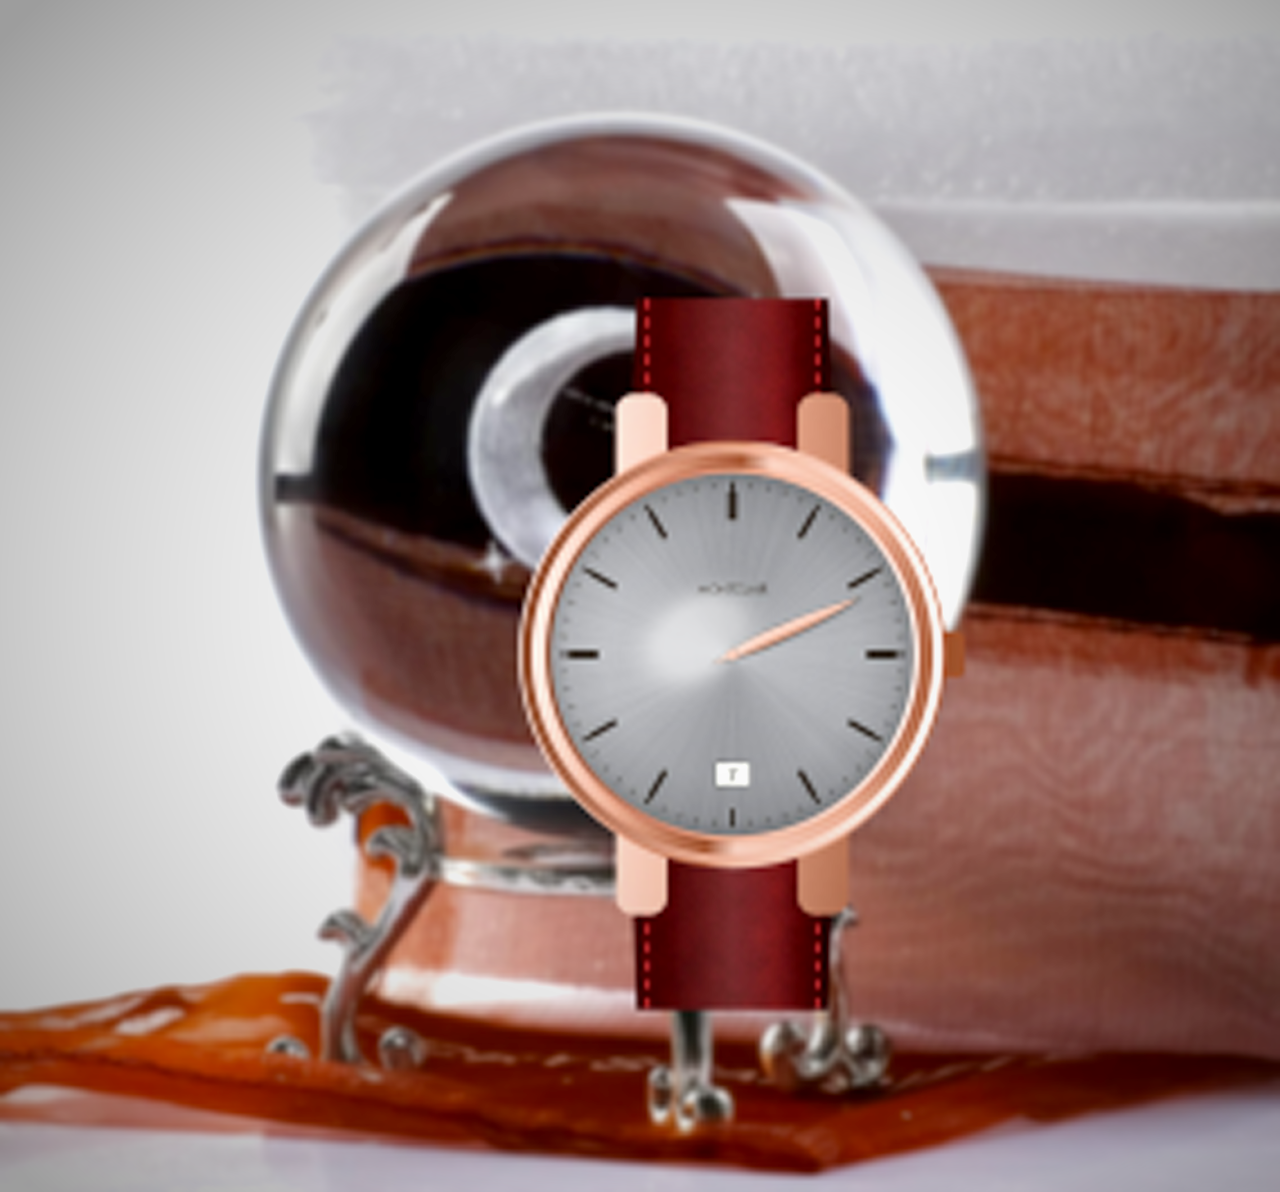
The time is 2:11
